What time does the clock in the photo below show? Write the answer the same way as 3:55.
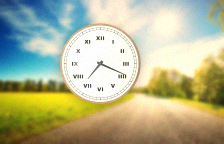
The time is 7:19
